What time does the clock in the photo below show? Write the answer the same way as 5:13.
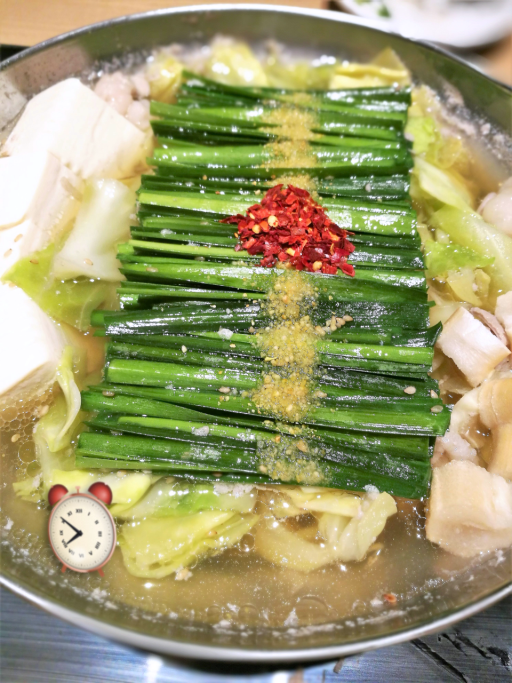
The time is 7:51
